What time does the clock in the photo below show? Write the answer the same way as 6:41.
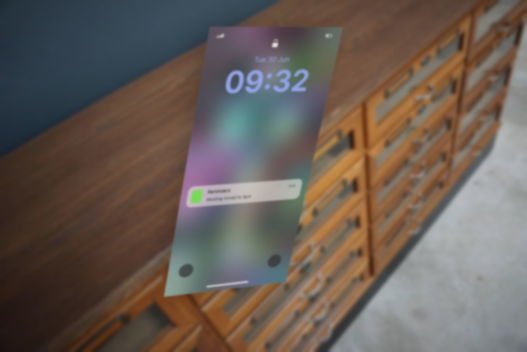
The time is 9:32
